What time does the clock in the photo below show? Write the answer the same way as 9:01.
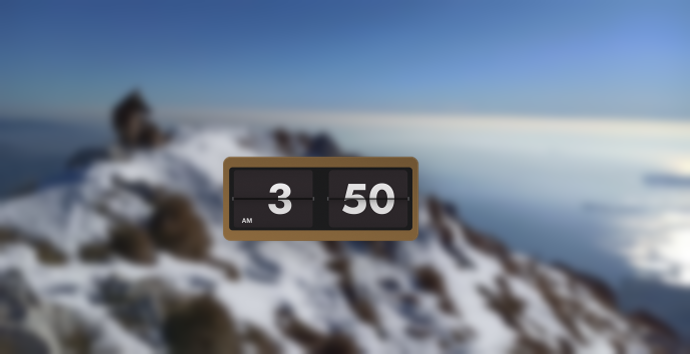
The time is 3:50
